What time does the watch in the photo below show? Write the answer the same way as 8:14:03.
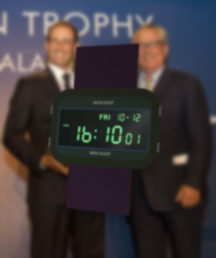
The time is 16:10:01
